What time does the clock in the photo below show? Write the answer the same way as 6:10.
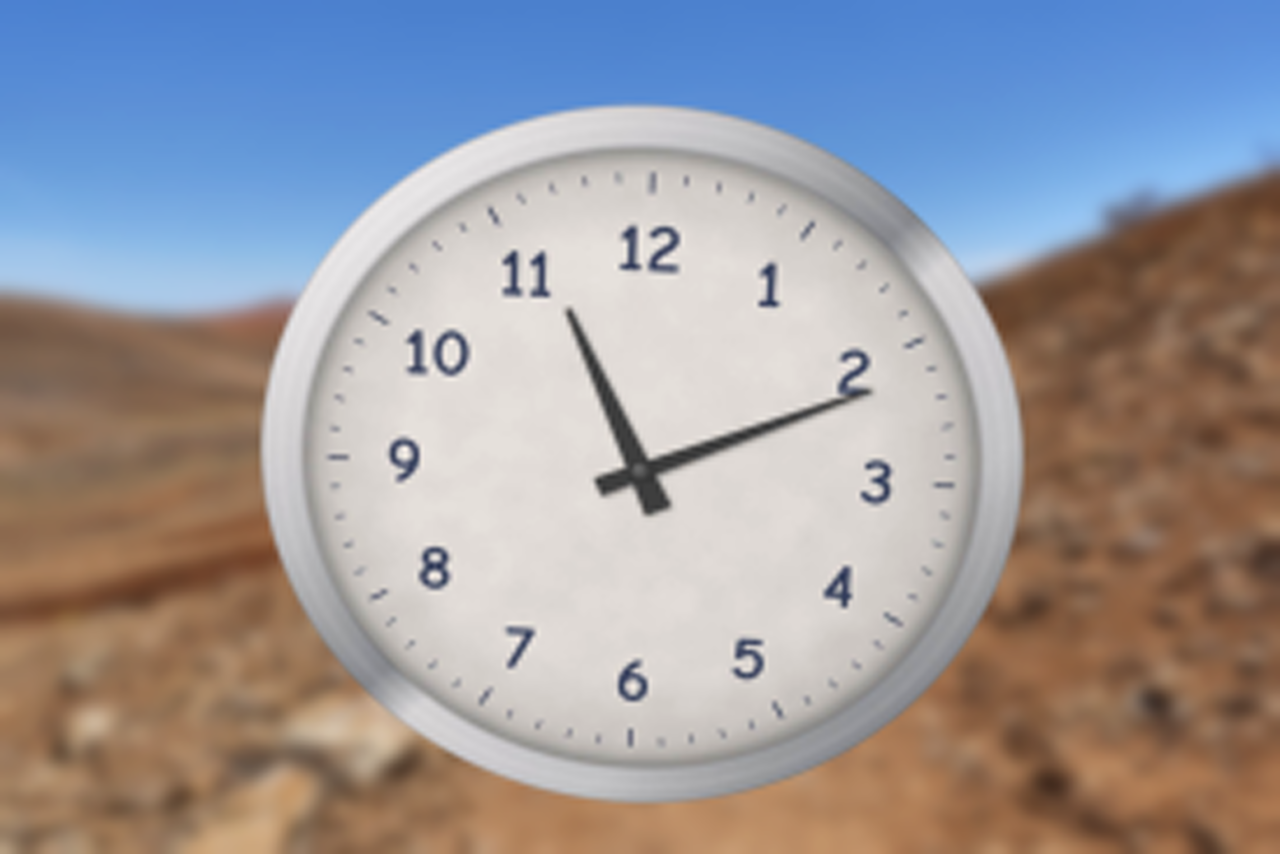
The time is 11:11
